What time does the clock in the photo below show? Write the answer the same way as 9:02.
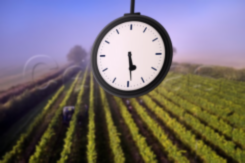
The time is 5:29
